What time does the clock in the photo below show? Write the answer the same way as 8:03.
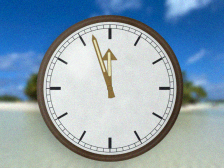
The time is 11:57
